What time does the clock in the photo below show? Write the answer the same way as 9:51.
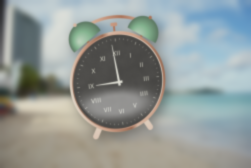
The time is 8:59
